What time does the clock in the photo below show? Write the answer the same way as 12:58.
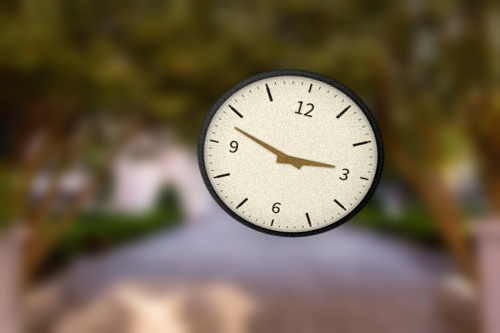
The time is 2:48
